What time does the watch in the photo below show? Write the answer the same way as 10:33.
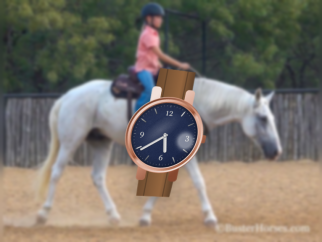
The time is 5:39
